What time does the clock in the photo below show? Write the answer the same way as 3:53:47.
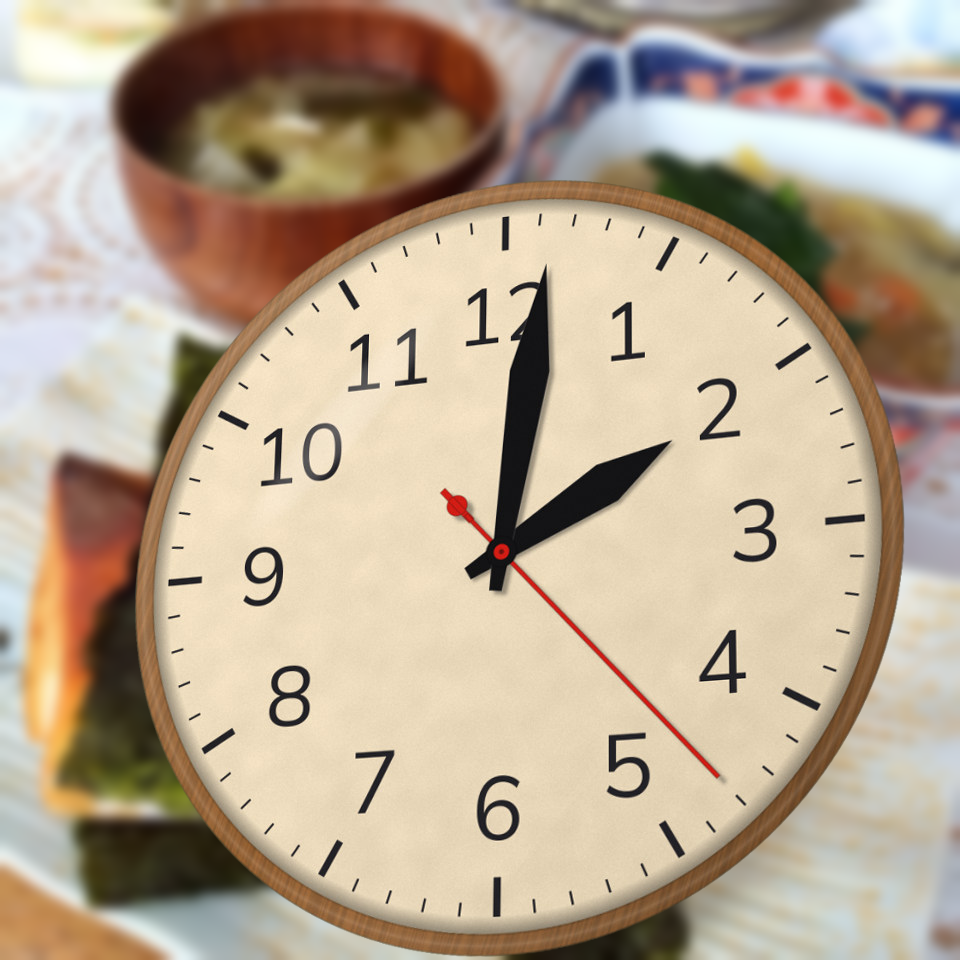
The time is 2:01:23
